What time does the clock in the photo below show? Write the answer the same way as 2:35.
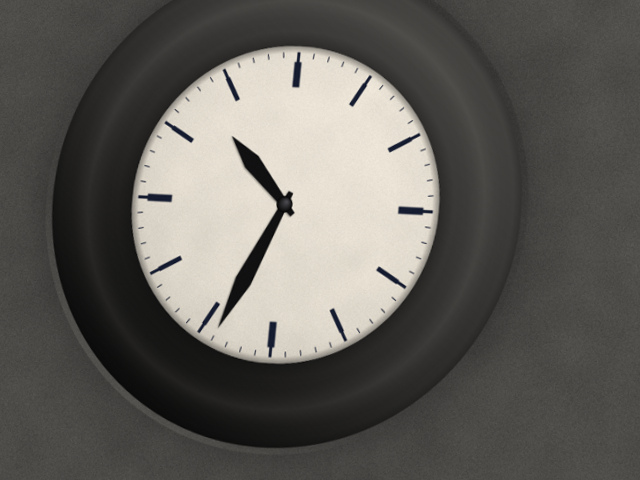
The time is 10:34
